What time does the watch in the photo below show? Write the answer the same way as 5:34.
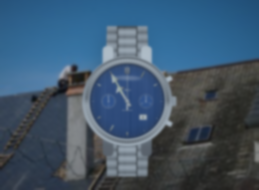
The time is 10:55
